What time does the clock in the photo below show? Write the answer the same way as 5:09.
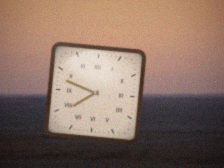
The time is 7:48
